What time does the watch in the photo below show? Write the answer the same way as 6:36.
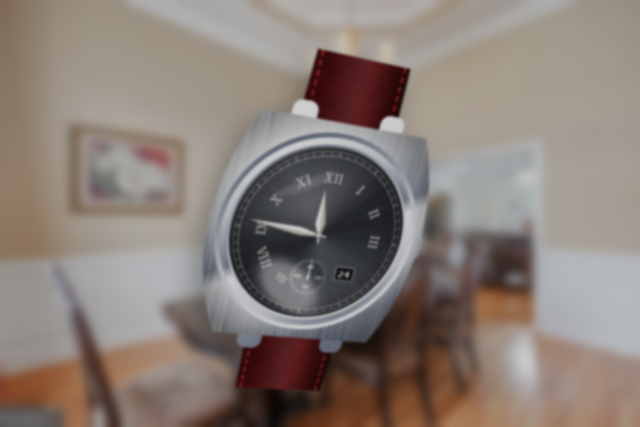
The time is 11:46
